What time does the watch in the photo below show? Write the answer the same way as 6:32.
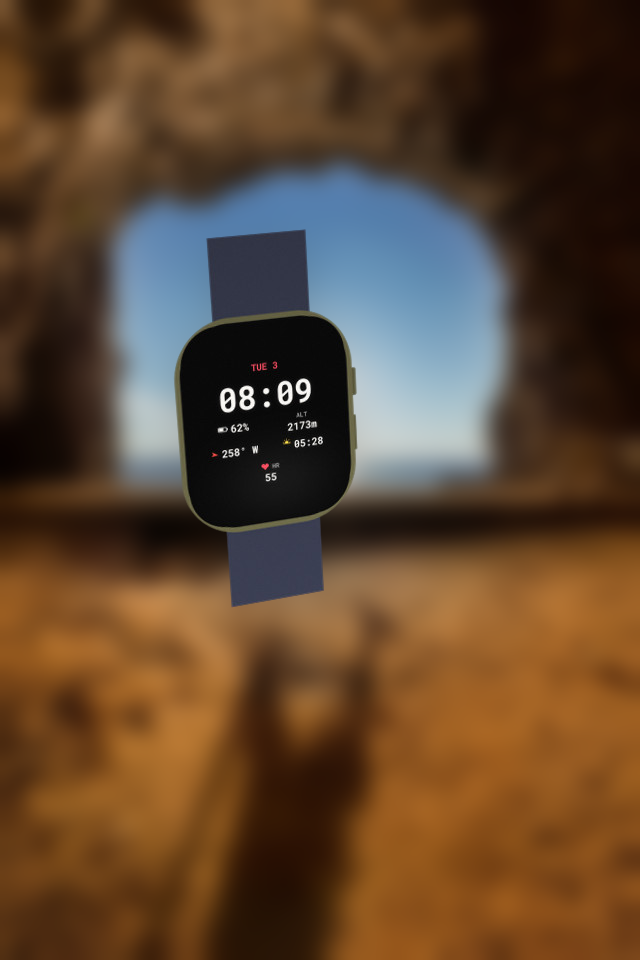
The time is 8:09
